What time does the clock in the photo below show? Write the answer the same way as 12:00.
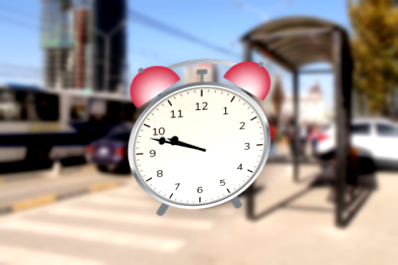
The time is 9:48
